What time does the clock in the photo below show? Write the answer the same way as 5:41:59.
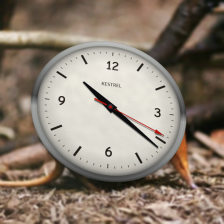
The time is 10:21:19
